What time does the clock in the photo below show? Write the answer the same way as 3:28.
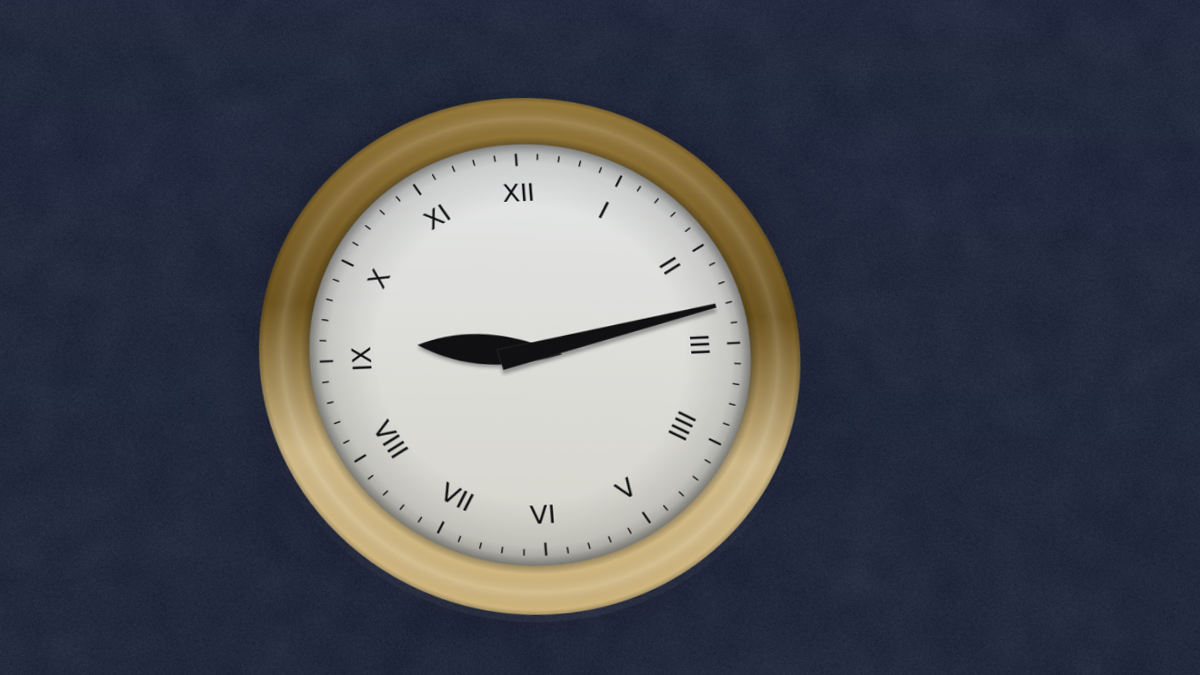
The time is 9:13
